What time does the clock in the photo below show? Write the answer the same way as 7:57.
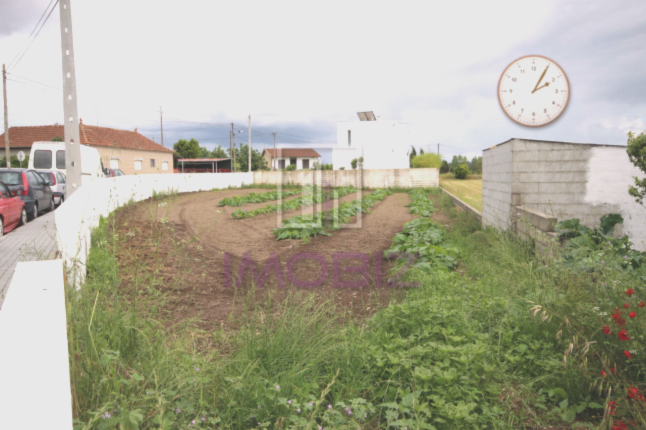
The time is 2:05
